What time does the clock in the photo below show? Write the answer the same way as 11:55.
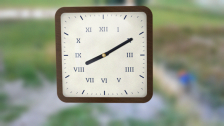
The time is 8:10
